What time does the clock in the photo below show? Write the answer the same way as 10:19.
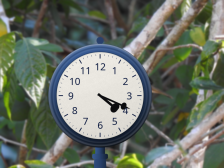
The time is 4:19
